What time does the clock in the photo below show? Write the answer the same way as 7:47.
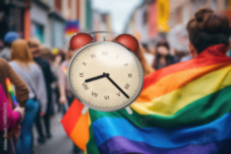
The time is 8:23
